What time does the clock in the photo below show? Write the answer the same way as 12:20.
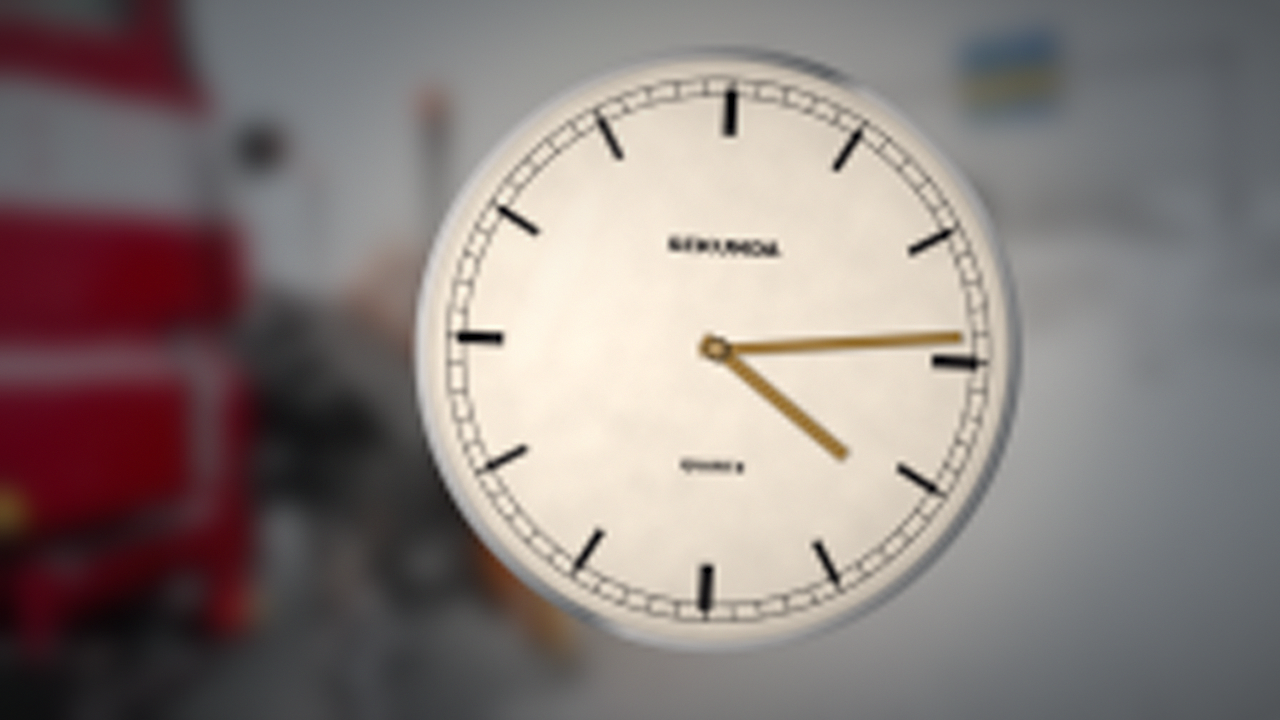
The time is 4:14
